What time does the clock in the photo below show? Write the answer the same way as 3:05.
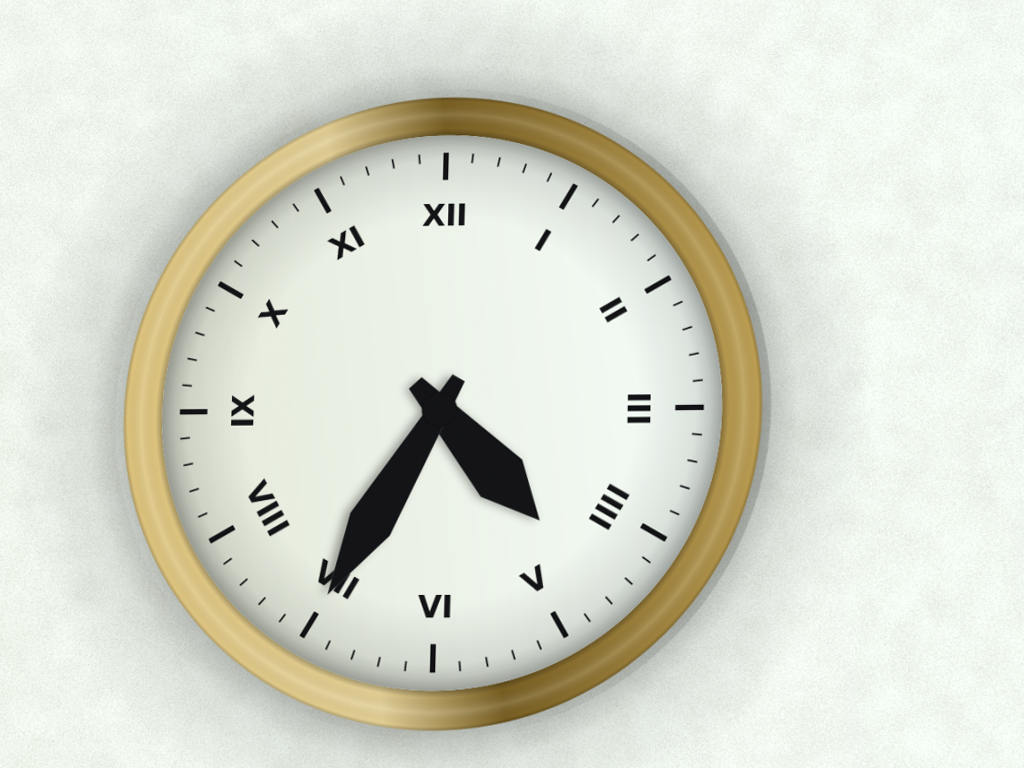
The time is 4:35
